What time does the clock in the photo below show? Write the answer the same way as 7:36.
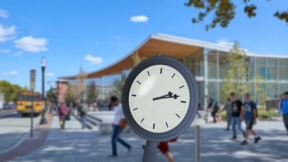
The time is 2:13
